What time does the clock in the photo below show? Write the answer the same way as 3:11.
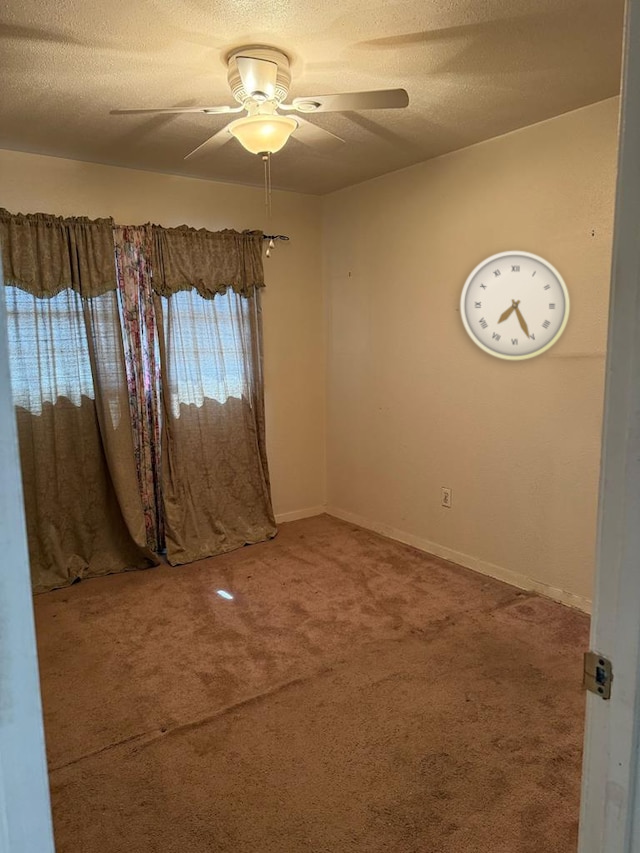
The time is 7:26
